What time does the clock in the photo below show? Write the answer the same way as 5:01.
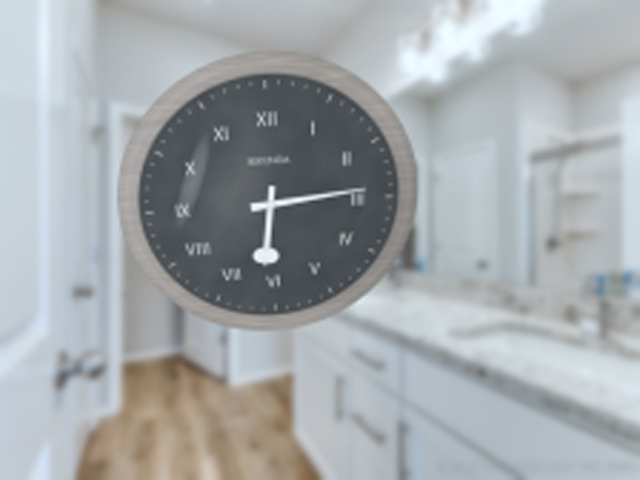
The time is 6:14
